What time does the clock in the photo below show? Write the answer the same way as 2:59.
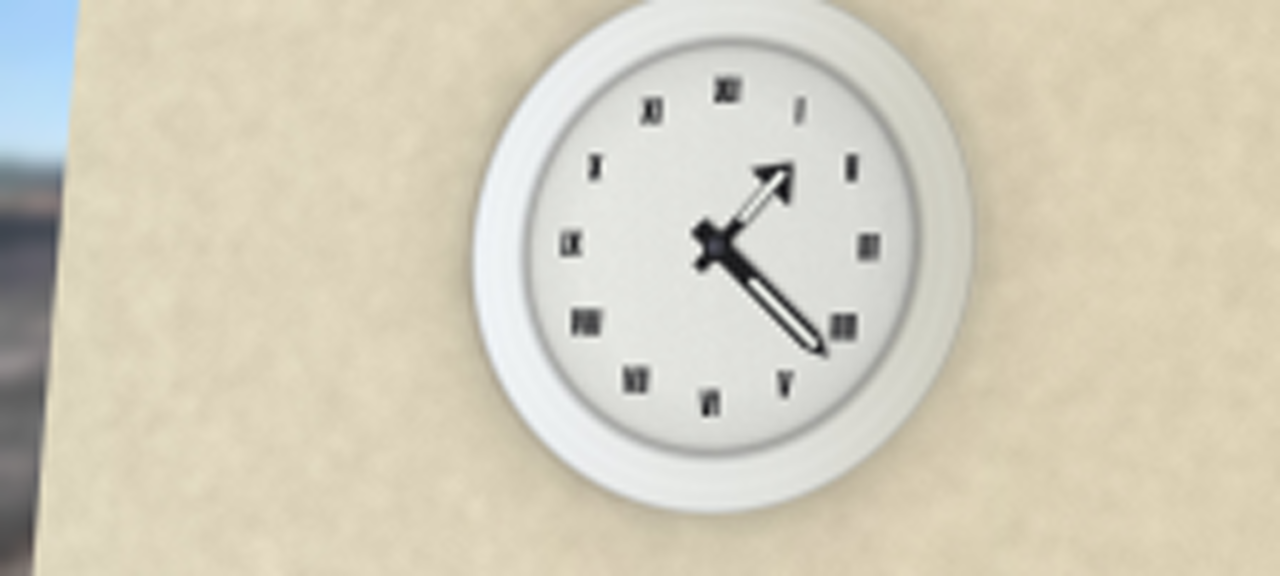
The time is 1:22
